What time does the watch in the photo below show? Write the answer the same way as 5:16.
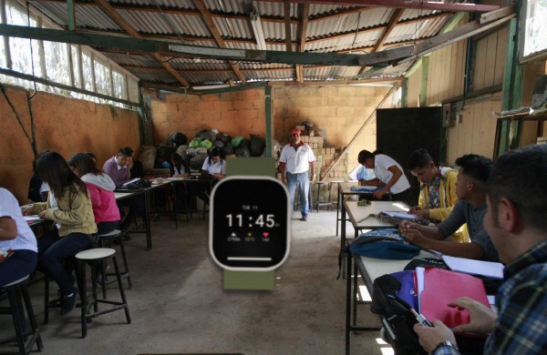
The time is 11:45
